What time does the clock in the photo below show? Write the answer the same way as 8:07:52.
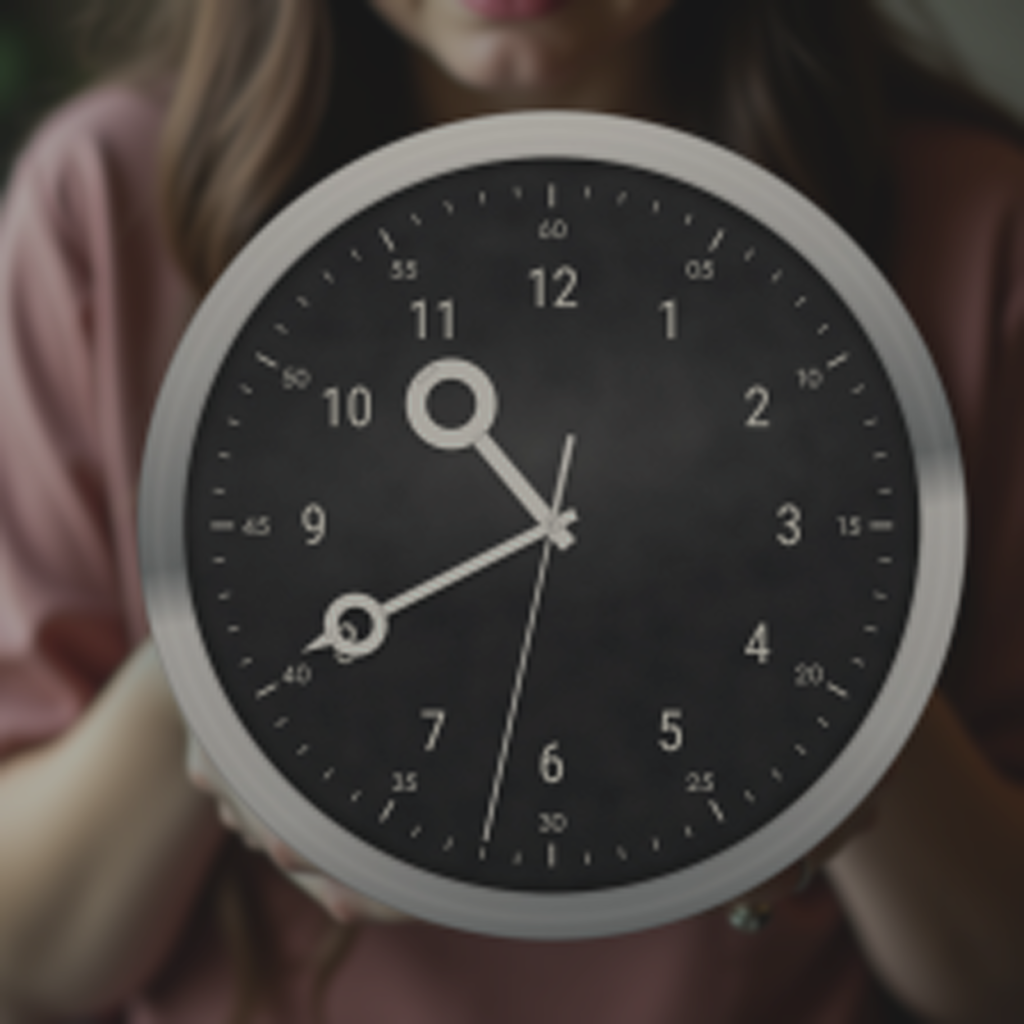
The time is 10:40:32
